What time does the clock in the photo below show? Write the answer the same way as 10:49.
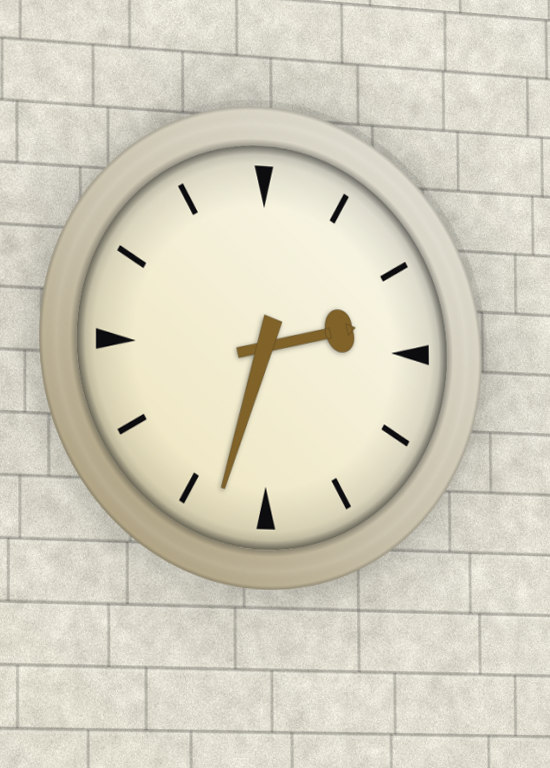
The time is 2:33
